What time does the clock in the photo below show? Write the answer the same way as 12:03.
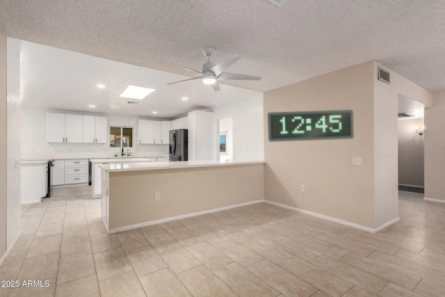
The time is 12:45
